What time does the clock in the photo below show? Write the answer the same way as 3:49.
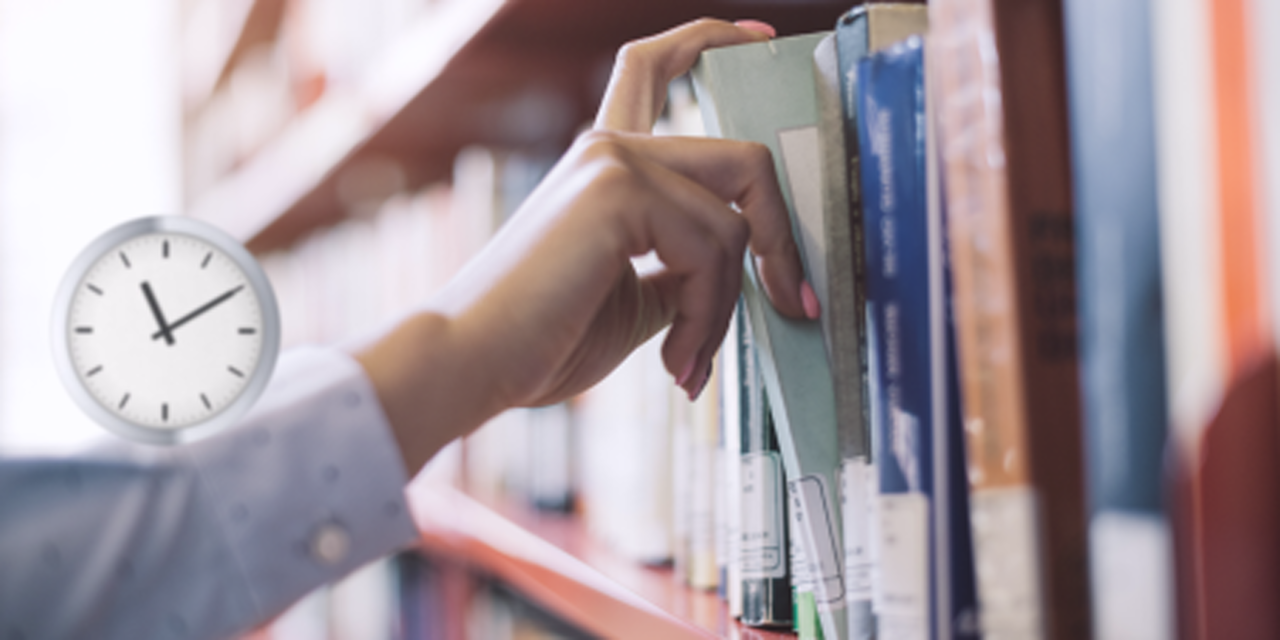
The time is 11:10
